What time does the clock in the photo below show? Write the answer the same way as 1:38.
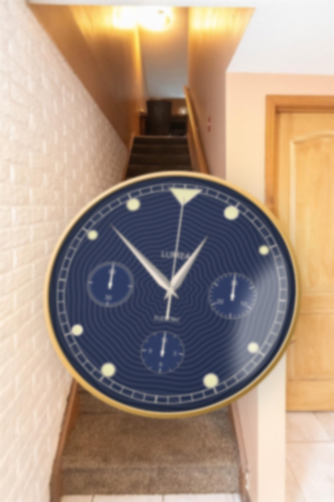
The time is 12:52
